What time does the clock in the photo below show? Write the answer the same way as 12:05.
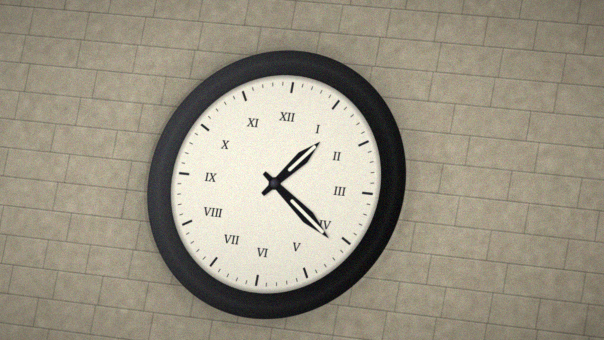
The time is 1:21
